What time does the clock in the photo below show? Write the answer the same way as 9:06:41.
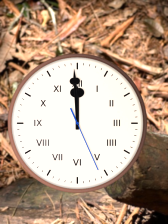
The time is 11:59:26
